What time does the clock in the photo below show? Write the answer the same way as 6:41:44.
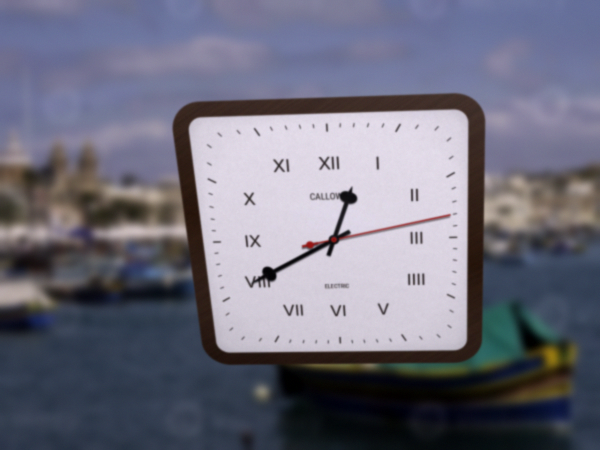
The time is 12:40:13
